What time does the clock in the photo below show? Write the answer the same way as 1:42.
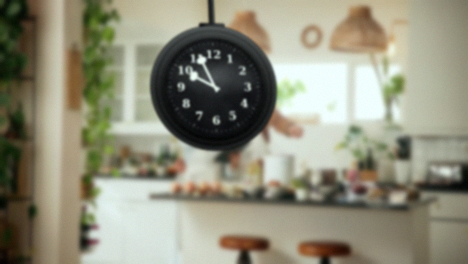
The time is 9:56
